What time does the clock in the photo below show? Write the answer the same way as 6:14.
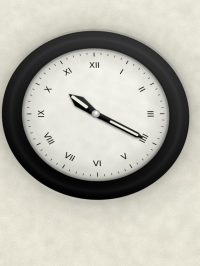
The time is 10:20
